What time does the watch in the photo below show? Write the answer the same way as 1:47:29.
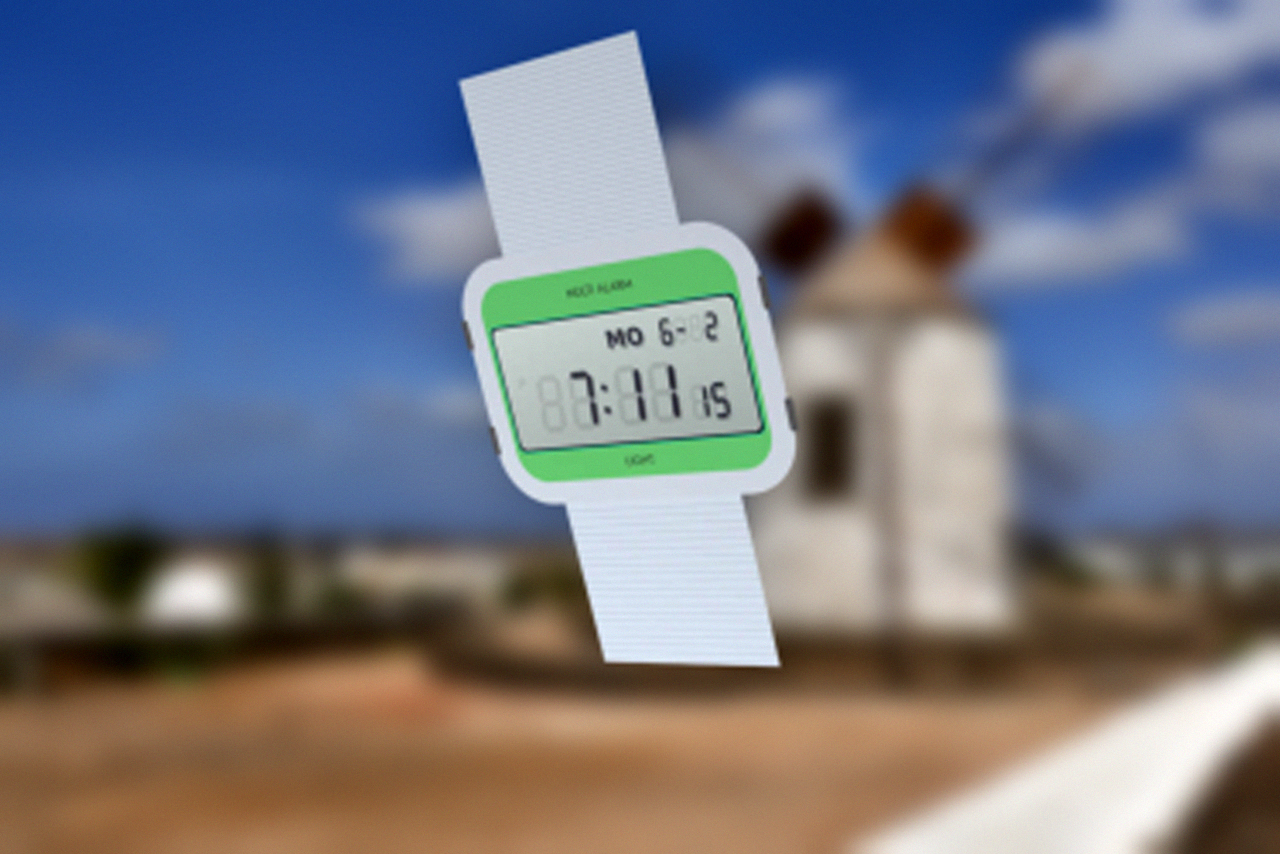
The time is 7:11:15
